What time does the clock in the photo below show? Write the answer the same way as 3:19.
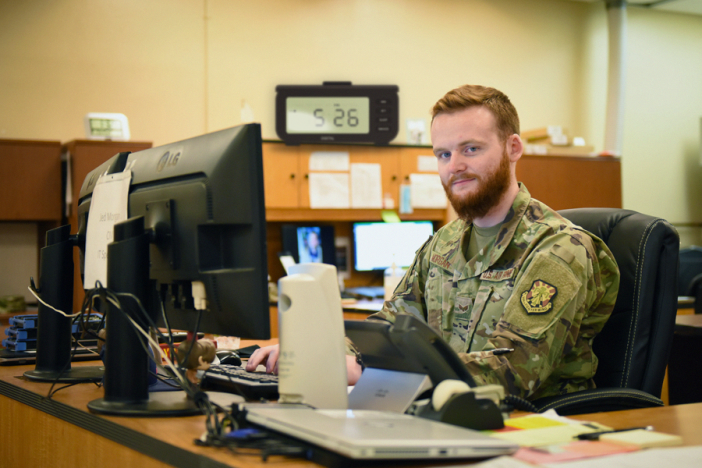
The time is 5:26
